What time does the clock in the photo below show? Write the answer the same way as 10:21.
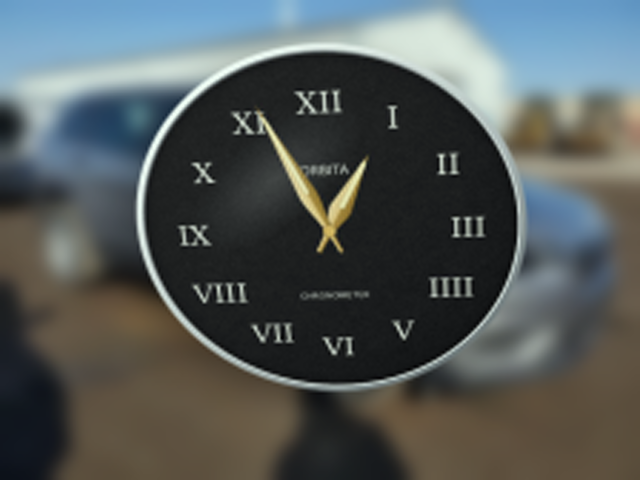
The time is 12:56
